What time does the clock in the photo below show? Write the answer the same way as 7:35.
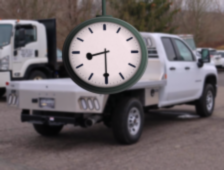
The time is 8:30
